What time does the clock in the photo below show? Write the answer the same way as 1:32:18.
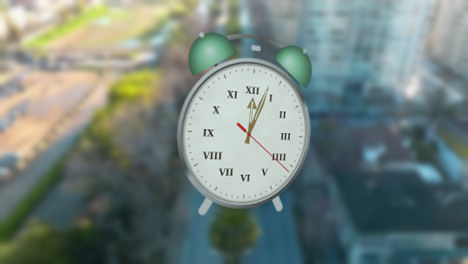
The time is 12:03:21
